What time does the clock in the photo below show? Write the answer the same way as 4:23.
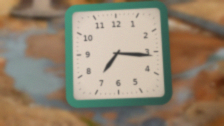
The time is 7:16
